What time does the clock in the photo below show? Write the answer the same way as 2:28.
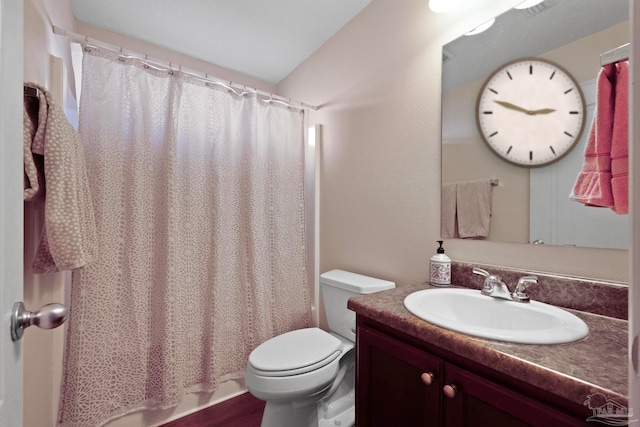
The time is 2:48
